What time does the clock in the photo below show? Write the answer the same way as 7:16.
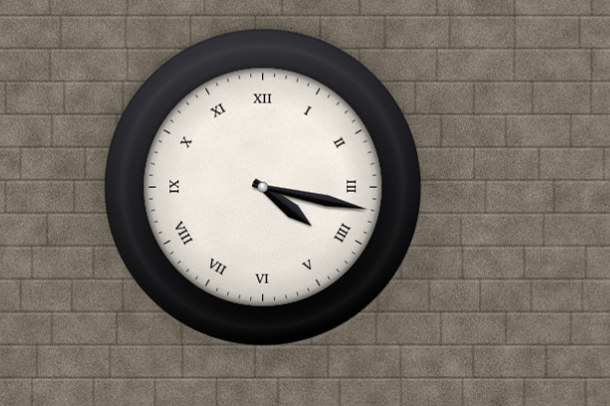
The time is 4:17
